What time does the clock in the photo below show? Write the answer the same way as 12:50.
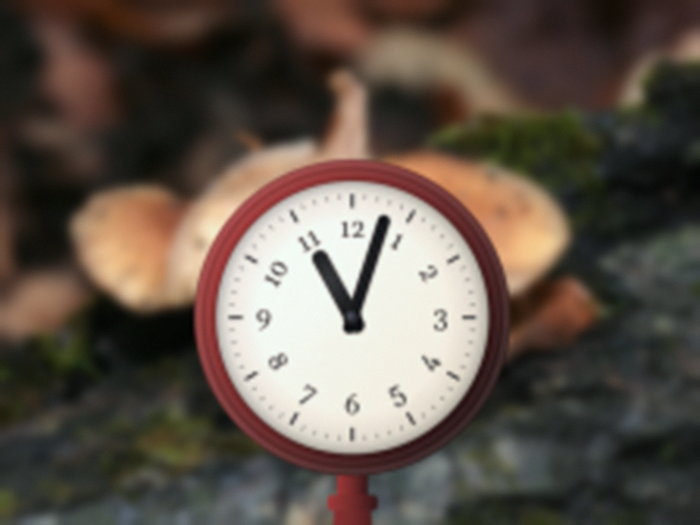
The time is 11:03
